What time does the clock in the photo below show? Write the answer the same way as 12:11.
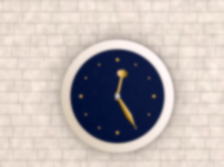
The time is 12:25
